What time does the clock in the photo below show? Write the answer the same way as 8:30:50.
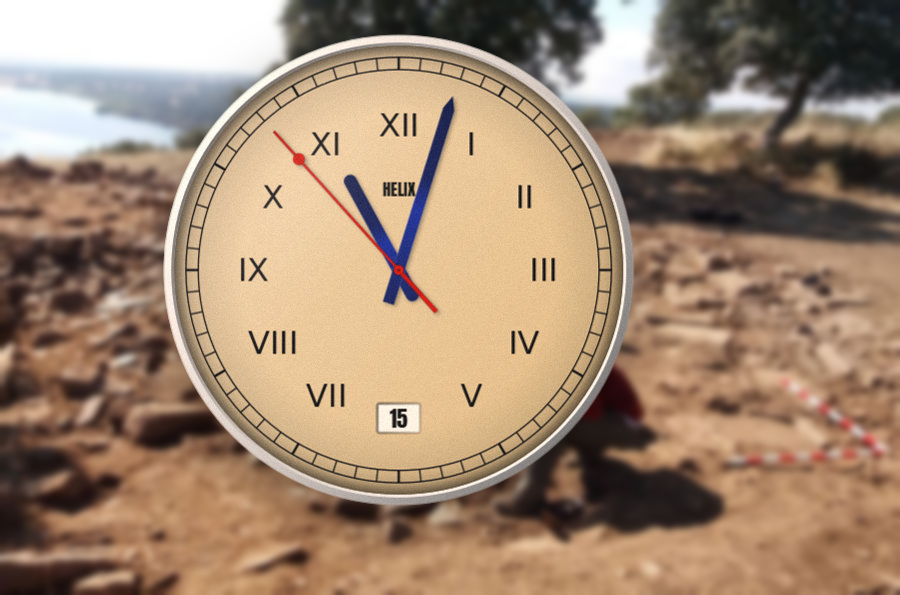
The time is 11:02:53
